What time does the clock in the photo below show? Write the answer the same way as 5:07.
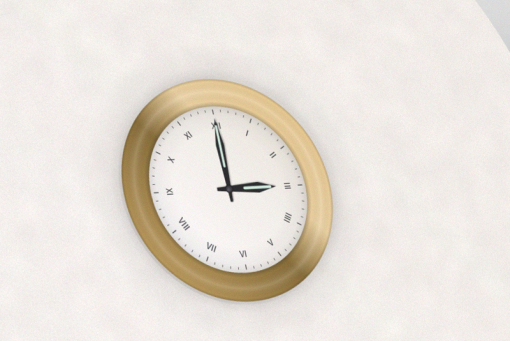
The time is 3:00
